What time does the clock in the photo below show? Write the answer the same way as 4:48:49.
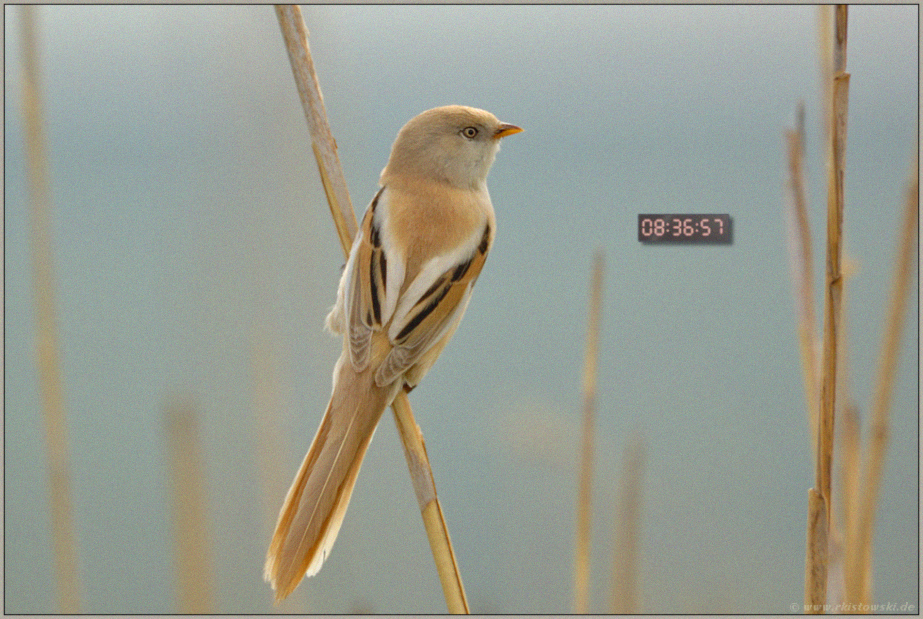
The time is 8:36:57
